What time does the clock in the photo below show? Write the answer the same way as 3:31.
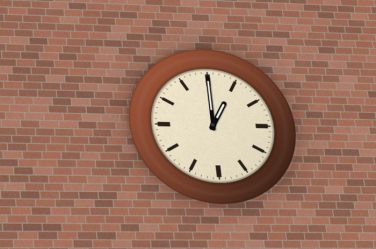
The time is 1:00
